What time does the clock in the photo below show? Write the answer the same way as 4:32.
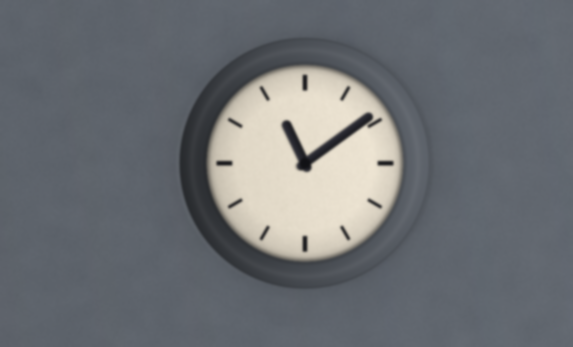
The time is 11:09
